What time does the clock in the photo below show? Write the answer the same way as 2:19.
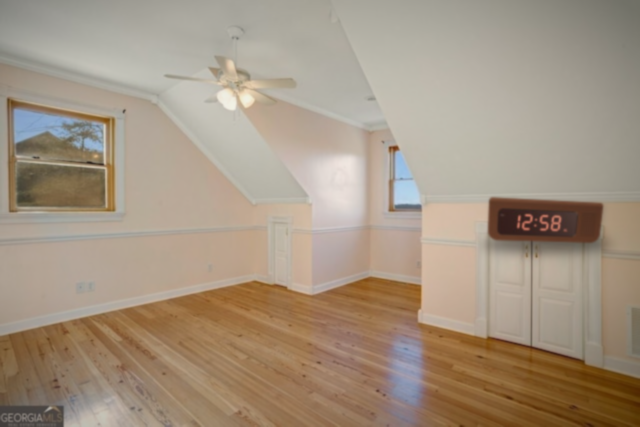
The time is 12:58
